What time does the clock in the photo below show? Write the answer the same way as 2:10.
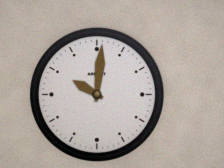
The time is 10:01
